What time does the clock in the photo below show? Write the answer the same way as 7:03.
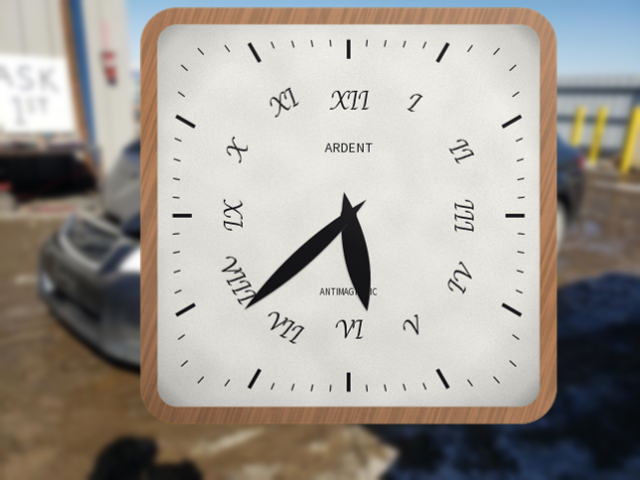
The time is 5:38
